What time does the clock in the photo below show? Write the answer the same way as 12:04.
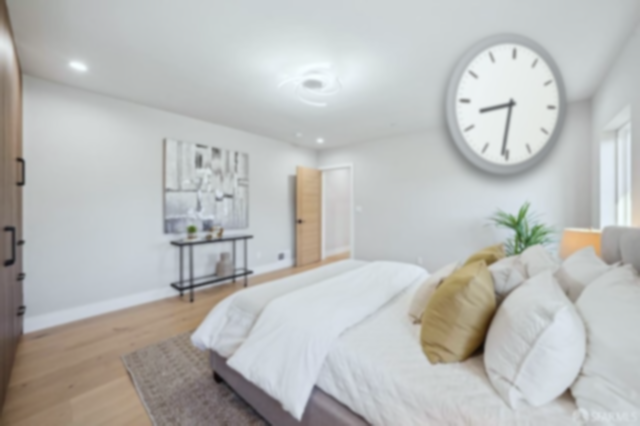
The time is 8:31
